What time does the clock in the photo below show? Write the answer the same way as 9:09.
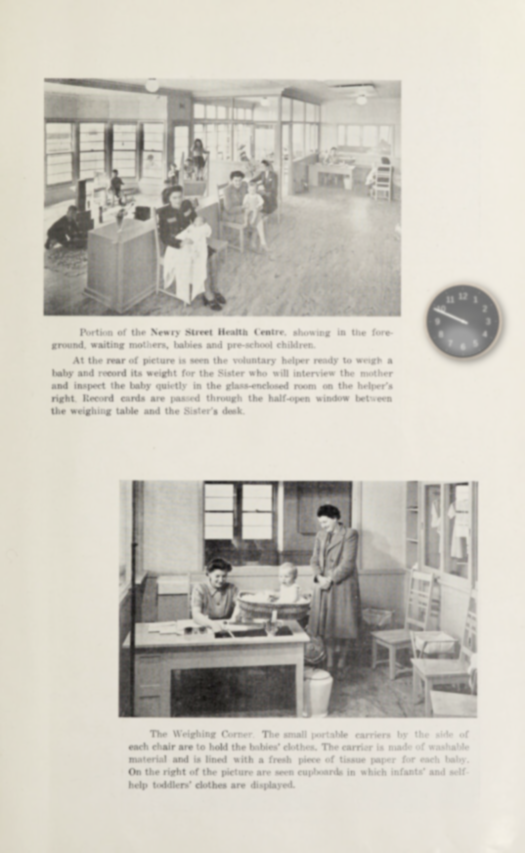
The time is 9:49
